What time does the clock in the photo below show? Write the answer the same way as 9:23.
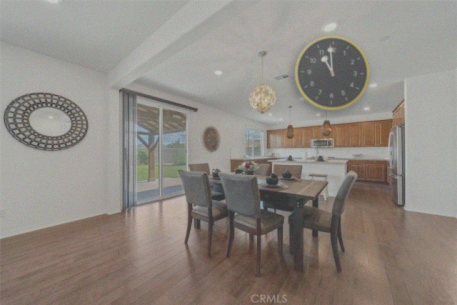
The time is 10:59
